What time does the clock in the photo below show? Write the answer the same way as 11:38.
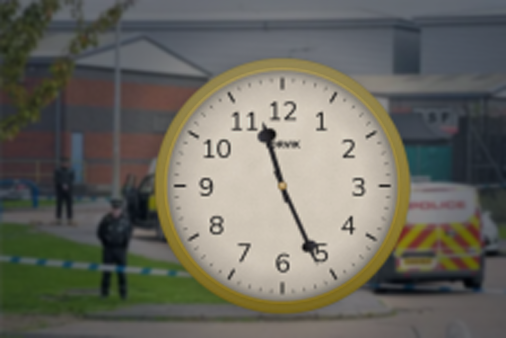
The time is 11:26
